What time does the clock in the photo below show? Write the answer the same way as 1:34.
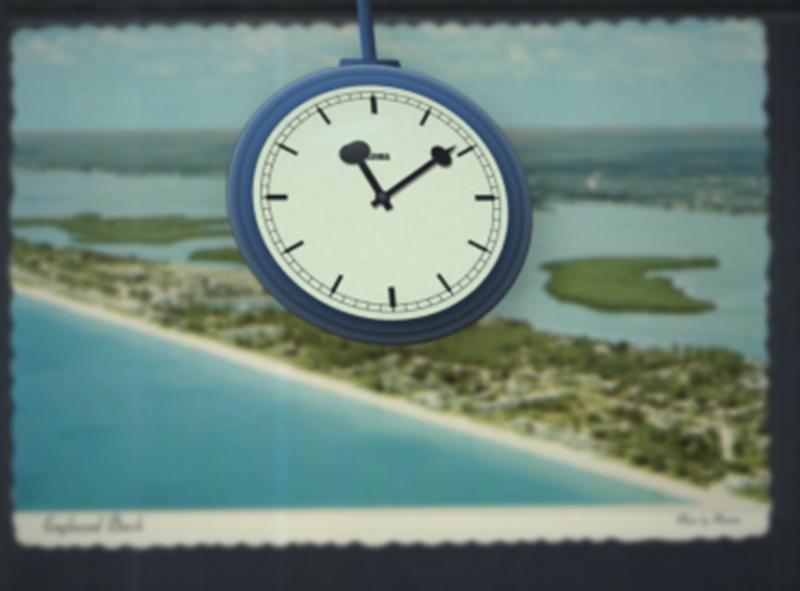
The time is 11:09
